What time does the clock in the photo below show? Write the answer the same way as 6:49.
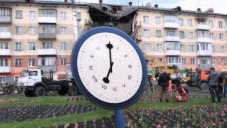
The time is 7:01
